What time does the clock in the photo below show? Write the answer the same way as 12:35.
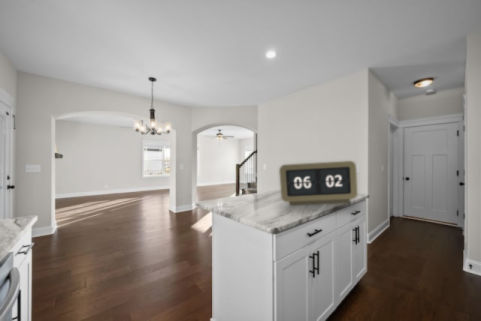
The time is 6:02
